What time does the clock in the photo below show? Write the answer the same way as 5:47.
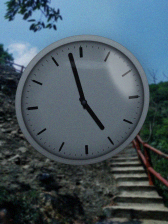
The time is 4:58
